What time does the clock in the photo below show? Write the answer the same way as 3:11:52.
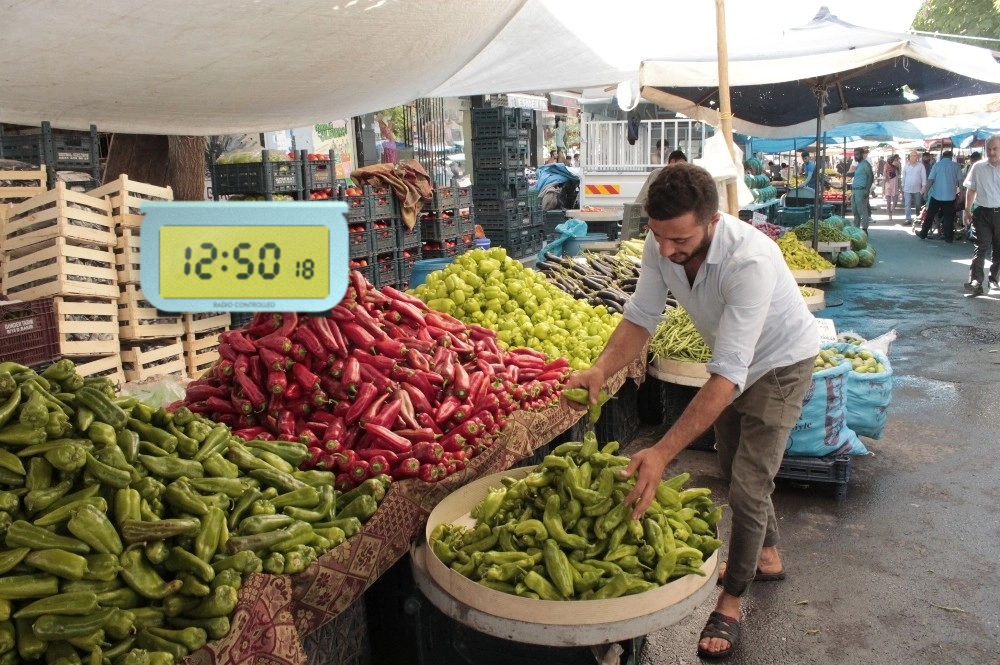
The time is 12:50:18
